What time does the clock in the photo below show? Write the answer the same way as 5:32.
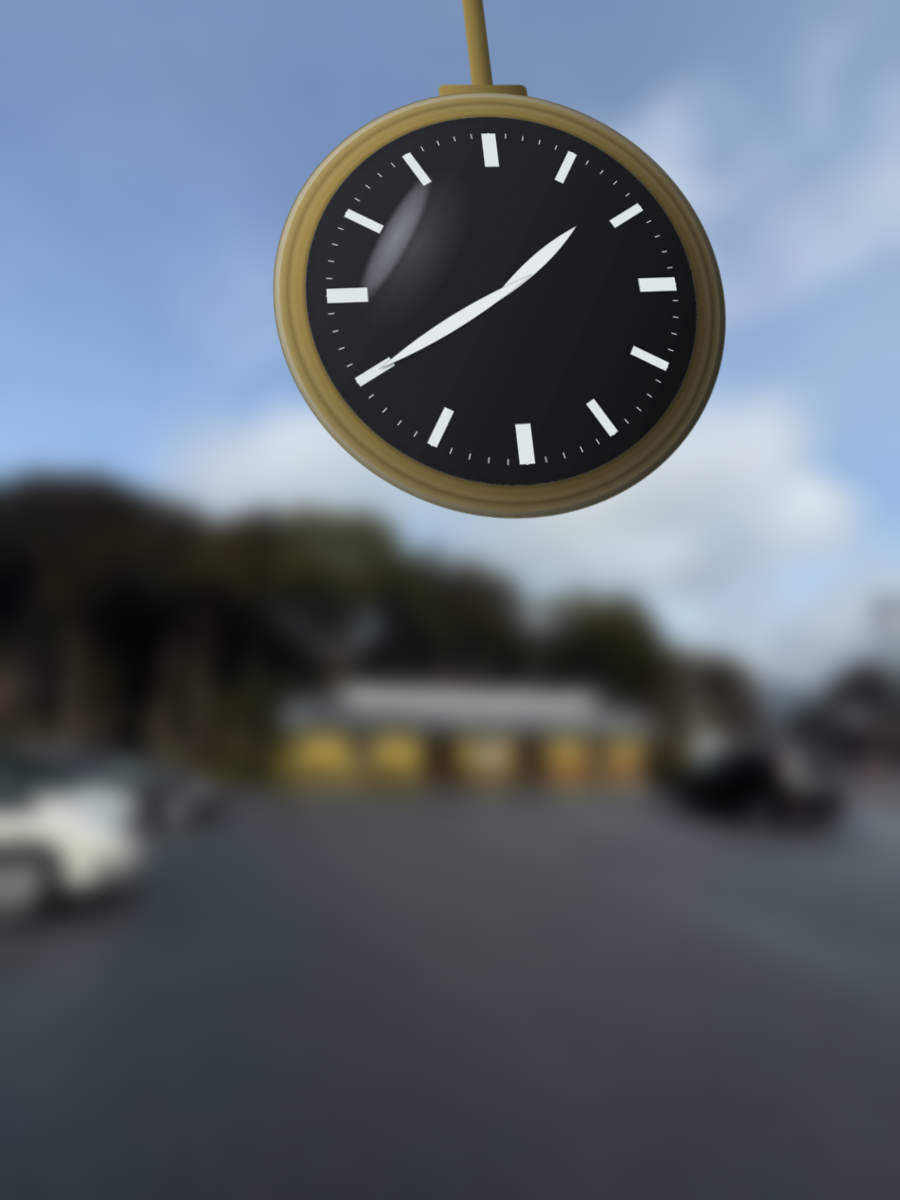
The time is 1:40
